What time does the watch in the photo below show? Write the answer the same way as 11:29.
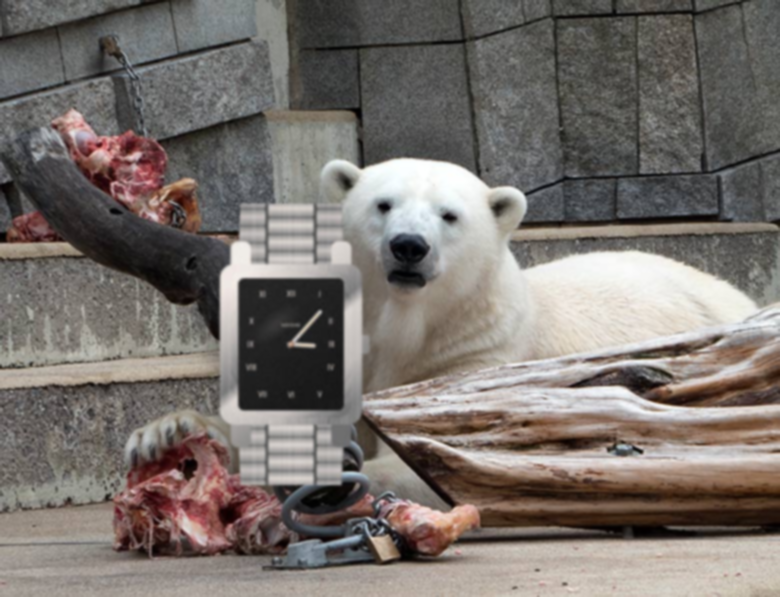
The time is 3:07
